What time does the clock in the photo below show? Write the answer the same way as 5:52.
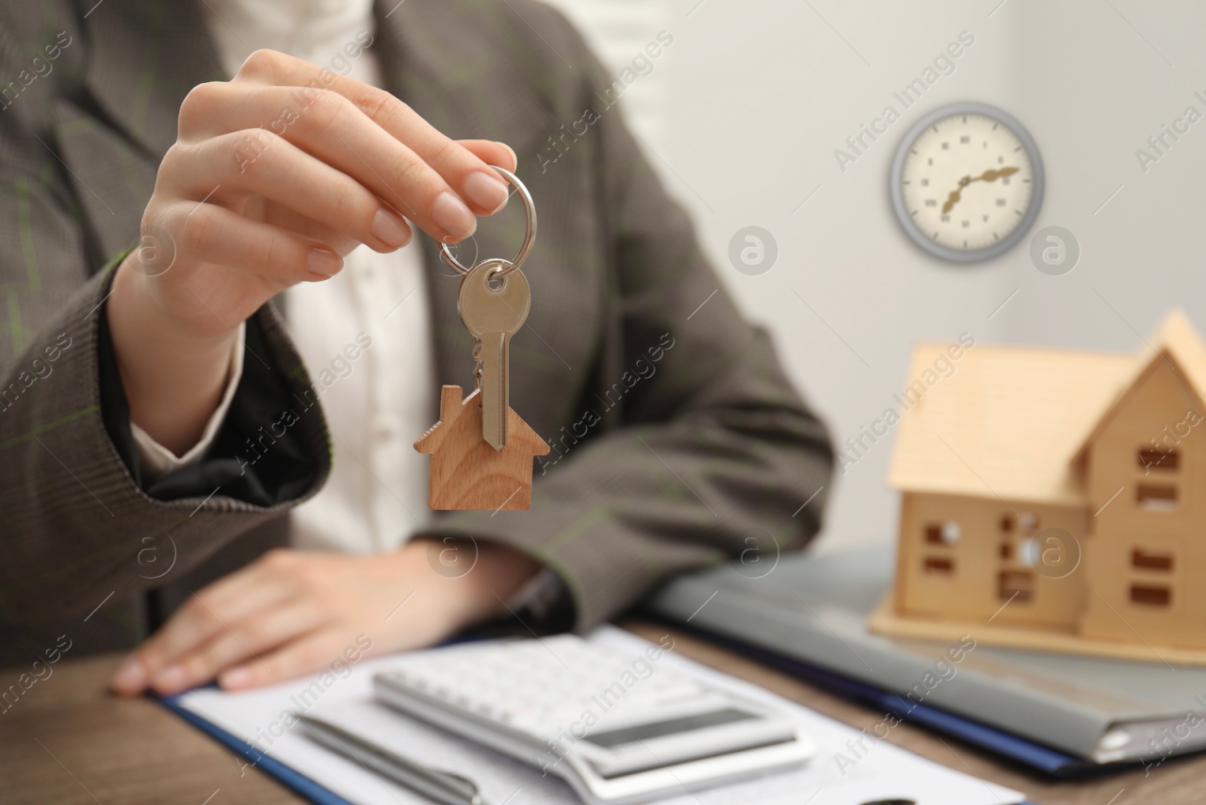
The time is 7:13
